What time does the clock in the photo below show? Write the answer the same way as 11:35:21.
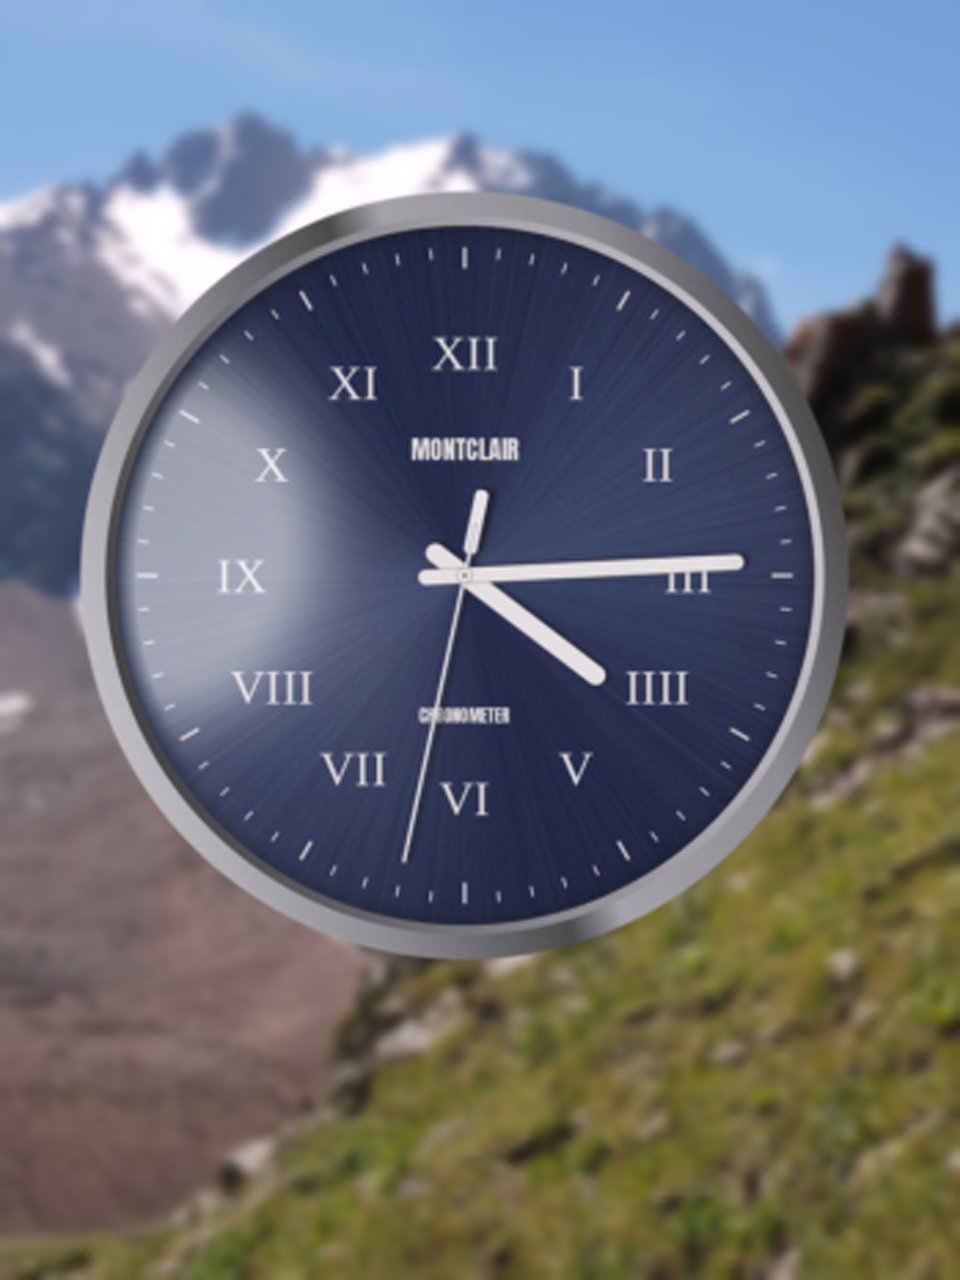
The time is 4:14:32
